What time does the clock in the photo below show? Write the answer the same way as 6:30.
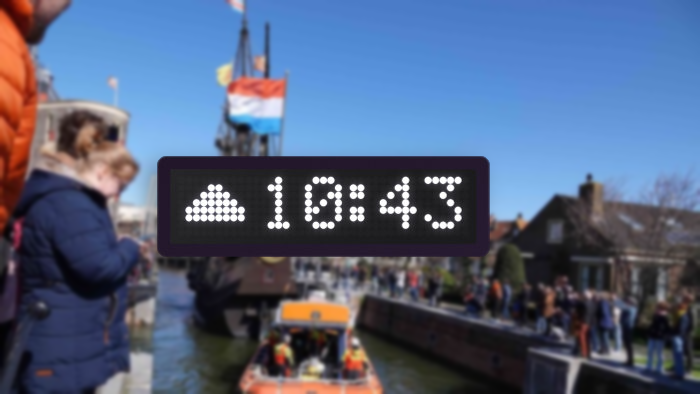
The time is 10:43
